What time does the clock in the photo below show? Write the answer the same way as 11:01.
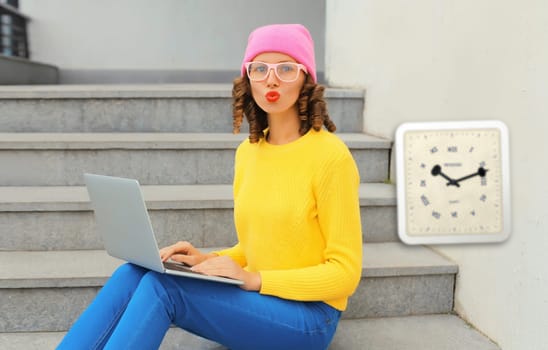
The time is 10:12
